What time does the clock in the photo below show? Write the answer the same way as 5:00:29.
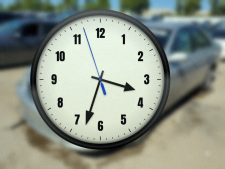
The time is 3:32:57
